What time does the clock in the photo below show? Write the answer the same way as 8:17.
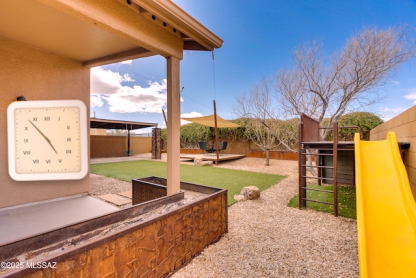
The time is 4:53
